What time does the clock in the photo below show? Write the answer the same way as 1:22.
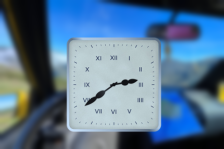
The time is 2:39
